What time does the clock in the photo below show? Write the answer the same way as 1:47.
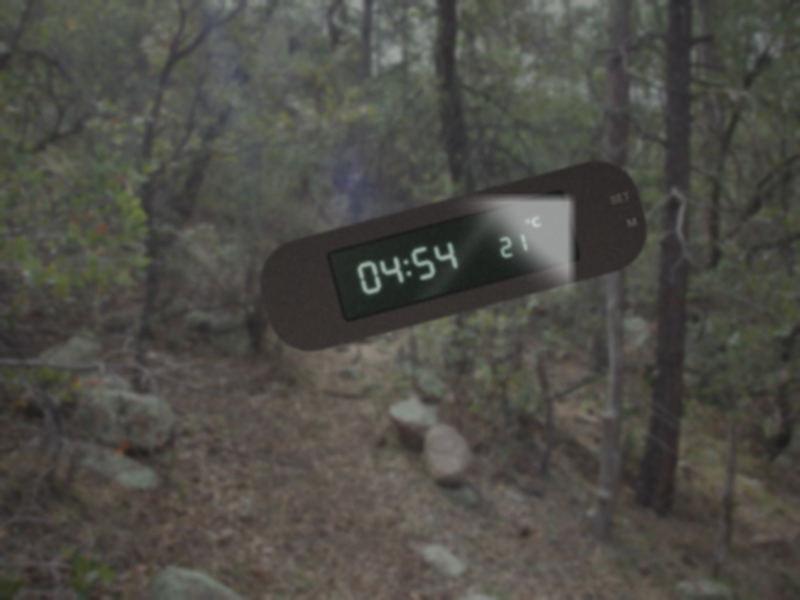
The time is 4:54
